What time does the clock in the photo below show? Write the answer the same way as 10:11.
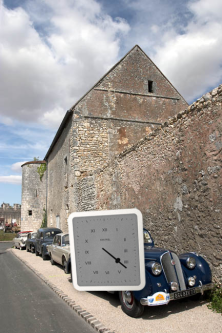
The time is 4:22
